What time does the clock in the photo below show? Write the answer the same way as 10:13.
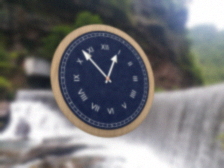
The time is 12:53
